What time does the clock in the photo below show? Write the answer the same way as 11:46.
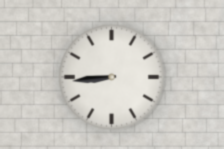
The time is 8:44
